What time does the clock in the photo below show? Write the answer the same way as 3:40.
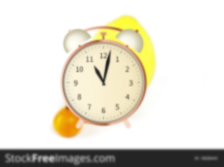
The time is 11:02
